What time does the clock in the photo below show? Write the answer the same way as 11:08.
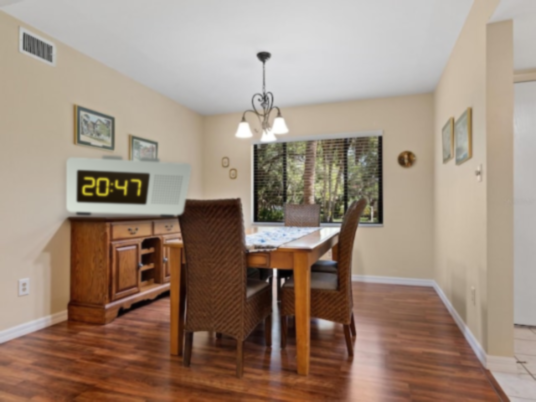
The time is 20:47
